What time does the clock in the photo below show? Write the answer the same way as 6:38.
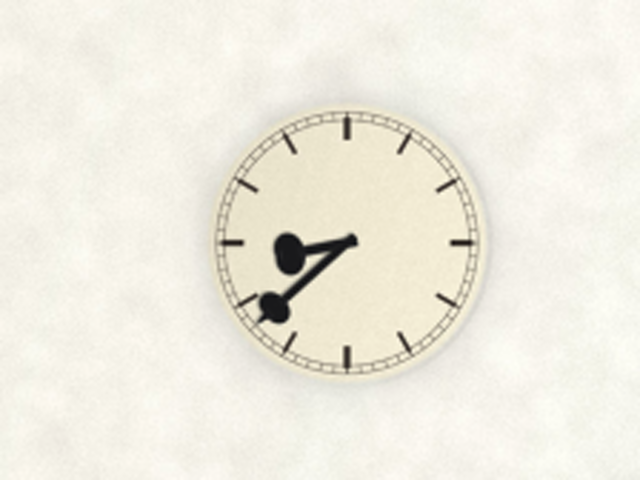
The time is 8:38
